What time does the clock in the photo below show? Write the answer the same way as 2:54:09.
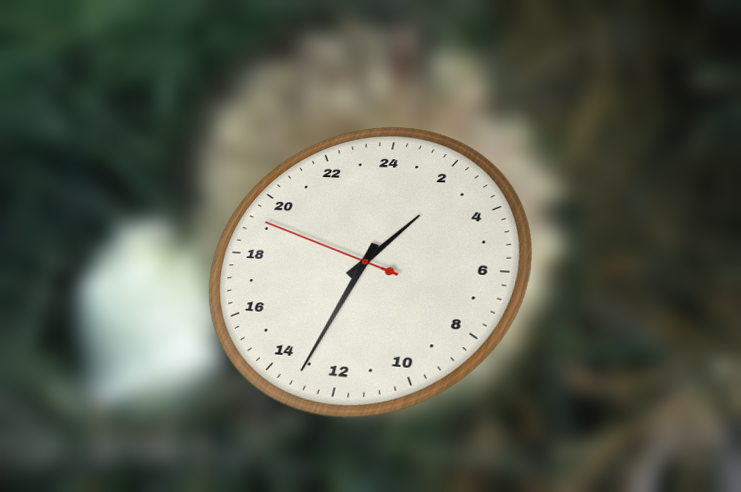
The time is 2:32:48
